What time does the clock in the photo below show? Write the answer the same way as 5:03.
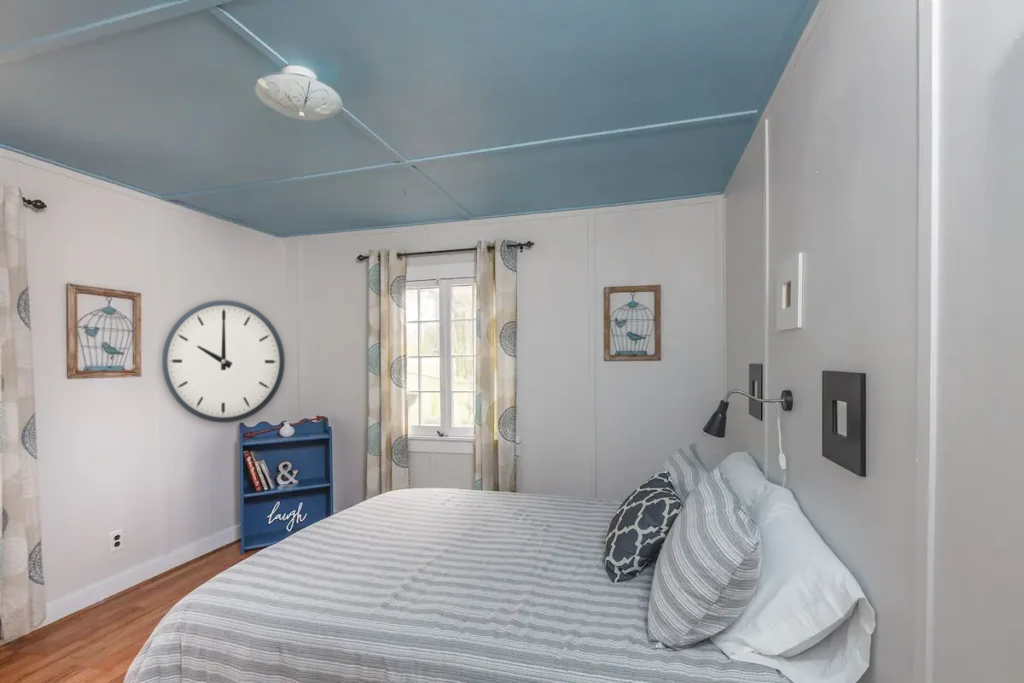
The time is 10:00
